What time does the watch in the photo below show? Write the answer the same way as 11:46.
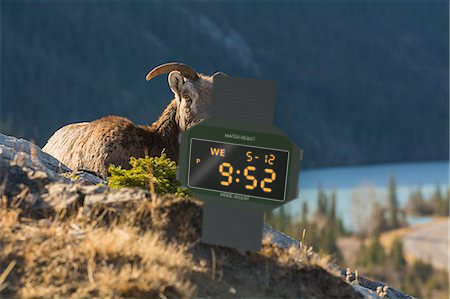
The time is 9:52
